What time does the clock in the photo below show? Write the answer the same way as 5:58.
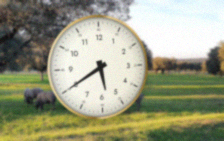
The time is 5:40
